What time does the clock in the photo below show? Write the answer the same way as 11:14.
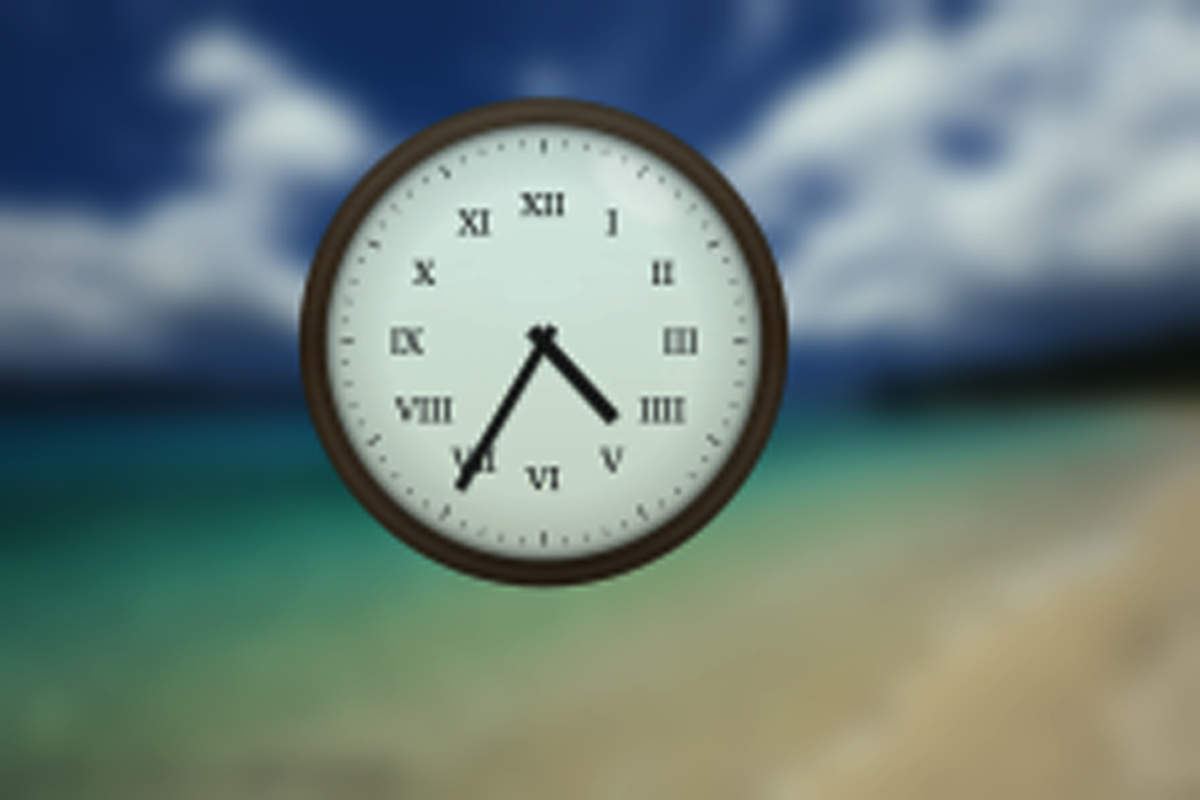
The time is 4:35
